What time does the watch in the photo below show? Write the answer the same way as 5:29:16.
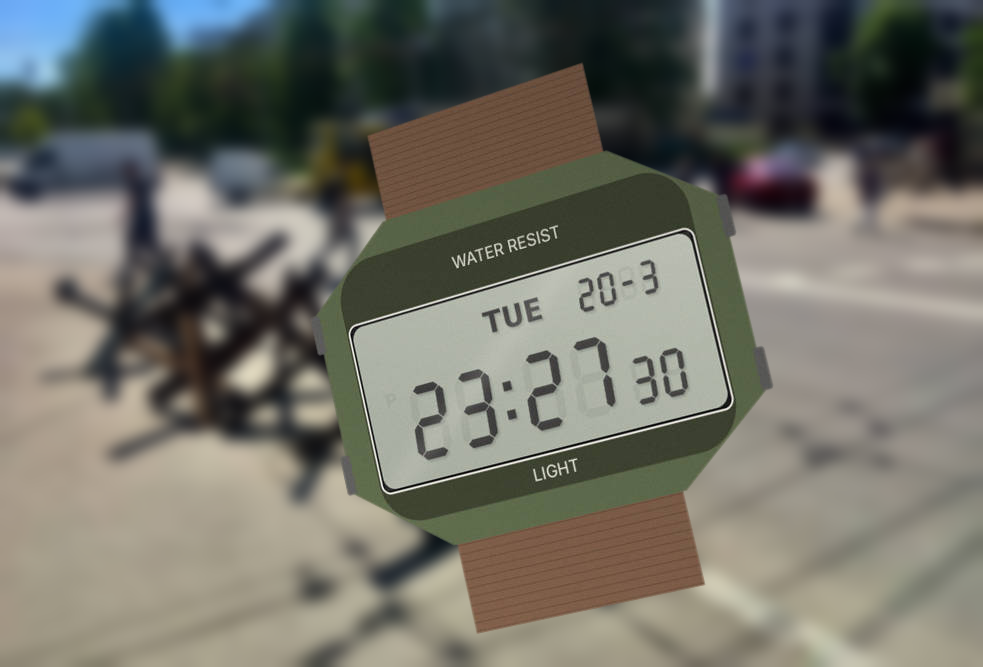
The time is 23:27:30
